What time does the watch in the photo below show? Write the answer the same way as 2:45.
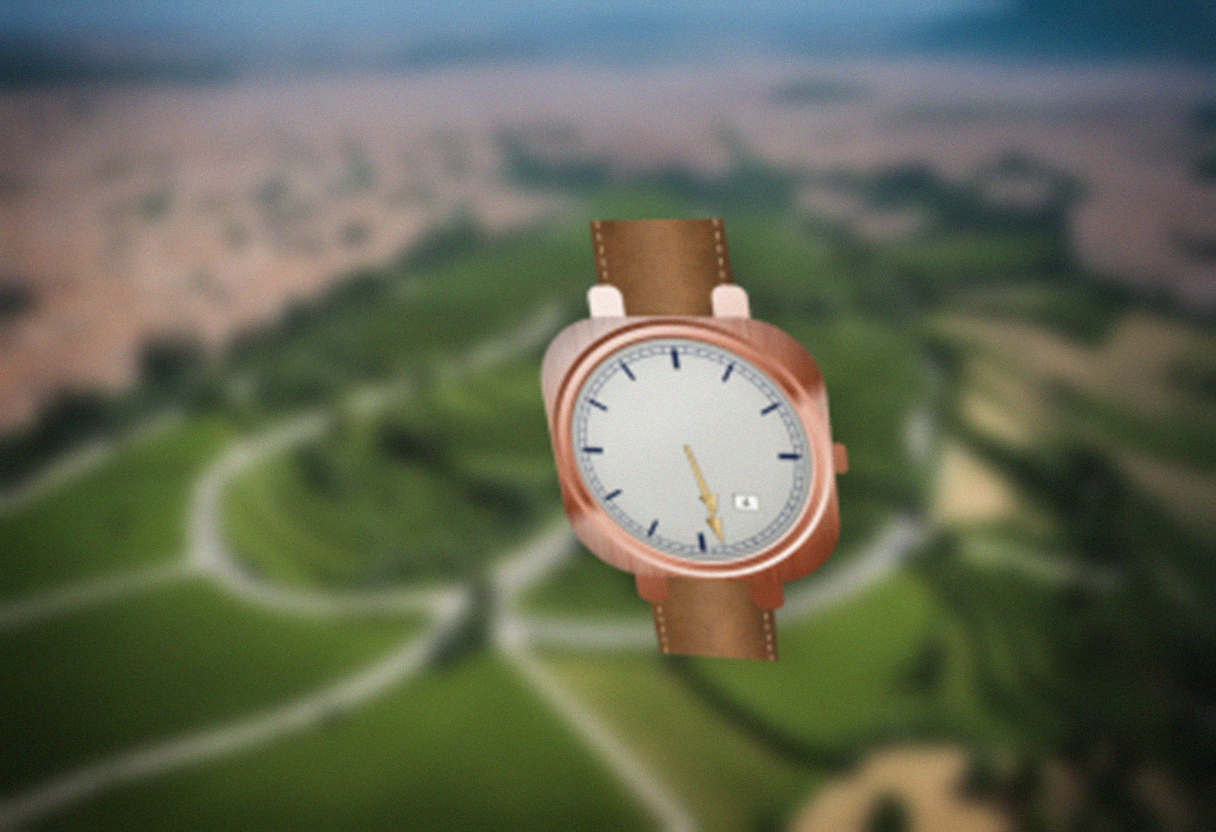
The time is 5:28
